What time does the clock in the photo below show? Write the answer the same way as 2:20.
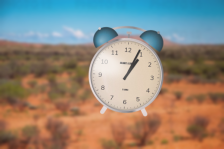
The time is 1:04
